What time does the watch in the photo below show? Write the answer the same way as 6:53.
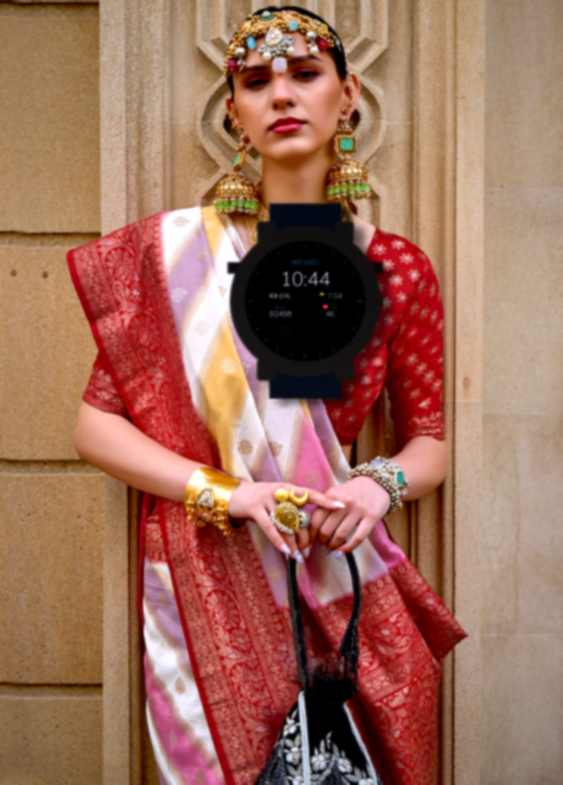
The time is 10:44
